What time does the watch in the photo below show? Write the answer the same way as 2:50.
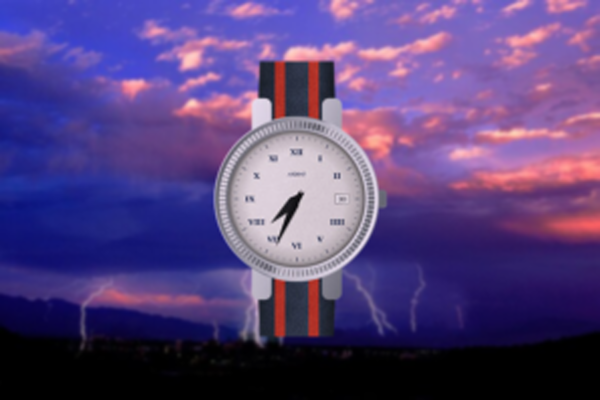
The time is 7:34
